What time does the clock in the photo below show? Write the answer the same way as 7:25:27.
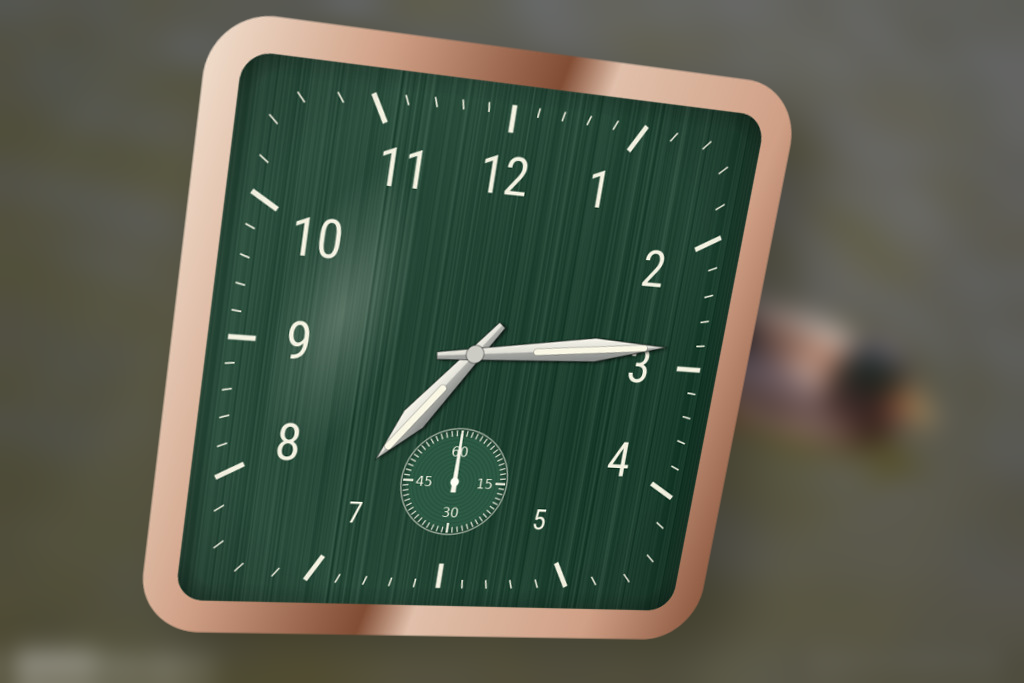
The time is 7:14:00
